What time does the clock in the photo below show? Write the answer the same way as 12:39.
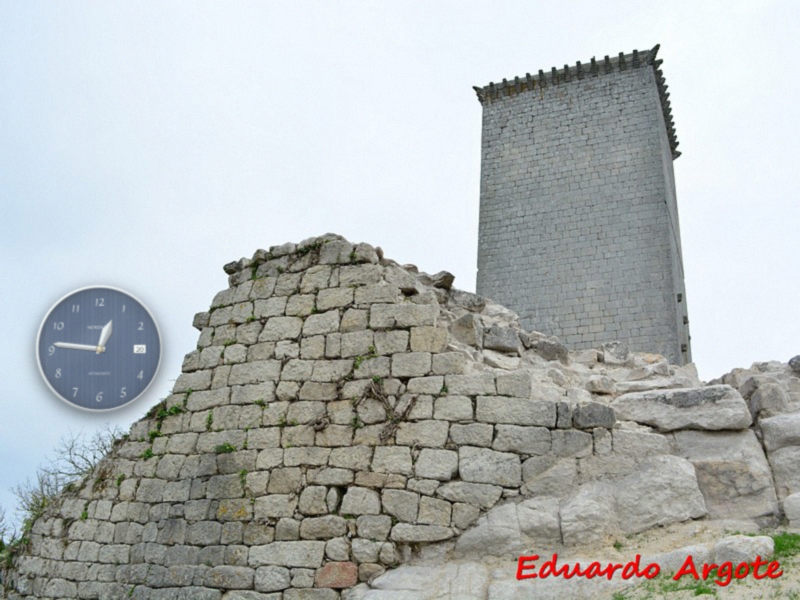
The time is 12:46
